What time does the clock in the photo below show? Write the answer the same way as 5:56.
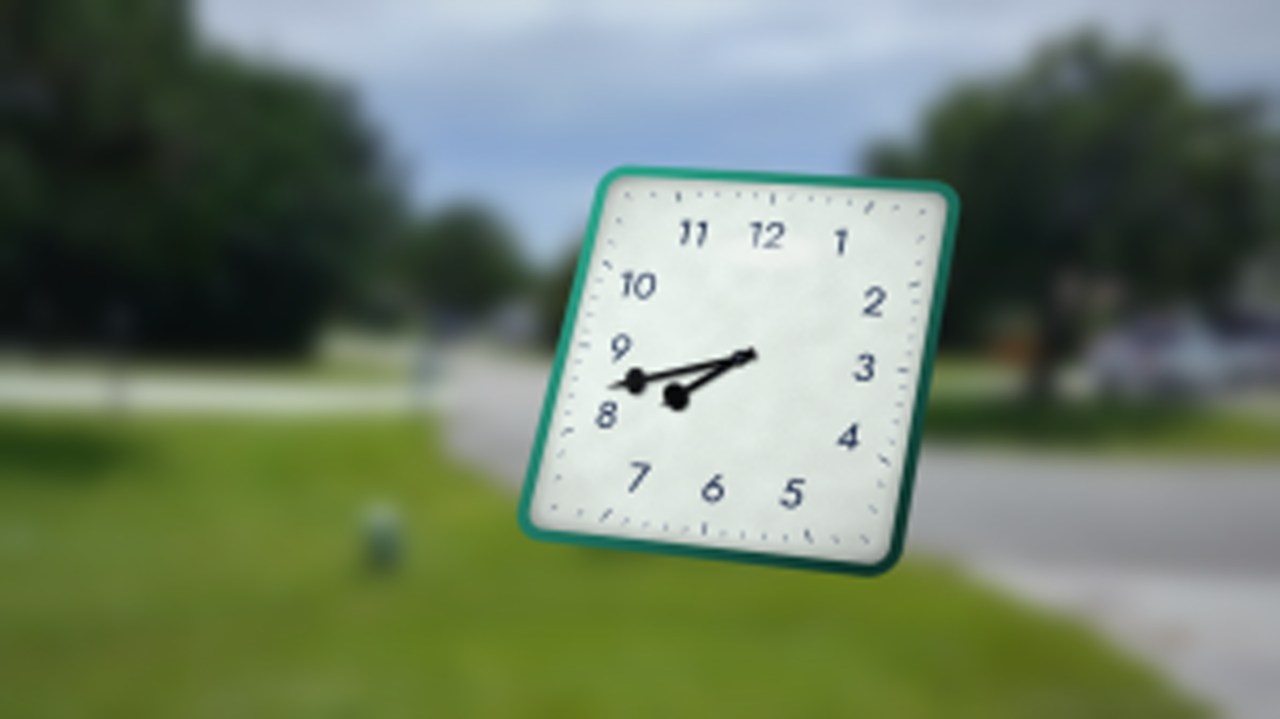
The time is 7:42
